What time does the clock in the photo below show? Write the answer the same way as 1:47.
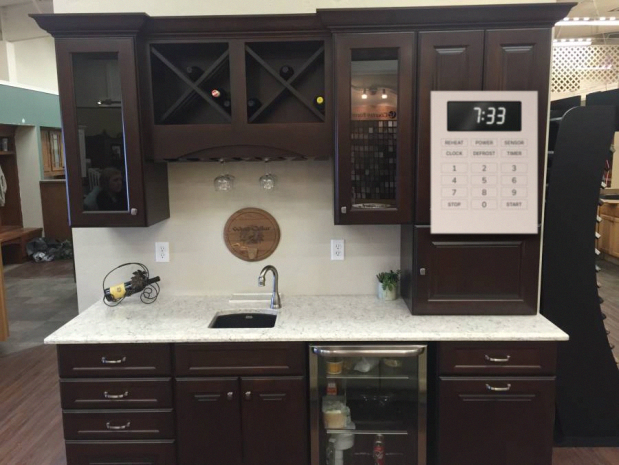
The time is 7:33
